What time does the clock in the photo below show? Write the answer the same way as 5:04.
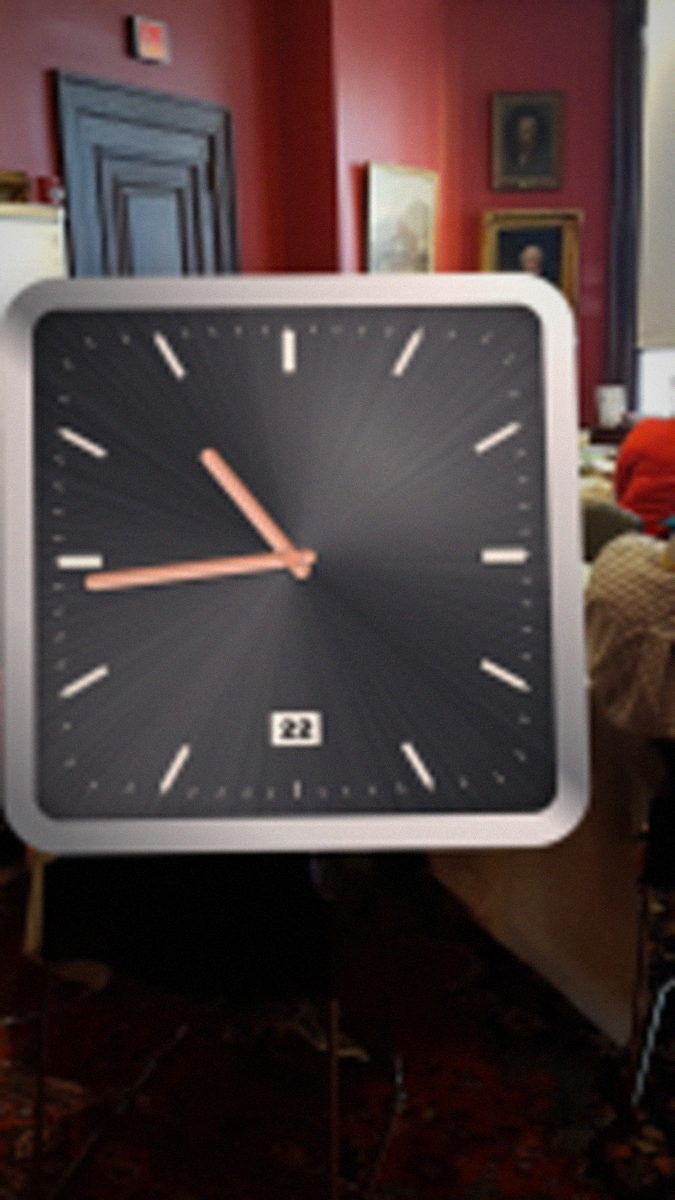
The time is 10:44
